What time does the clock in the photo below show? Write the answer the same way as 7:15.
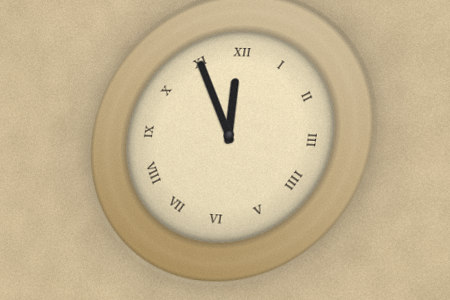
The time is 11:55
